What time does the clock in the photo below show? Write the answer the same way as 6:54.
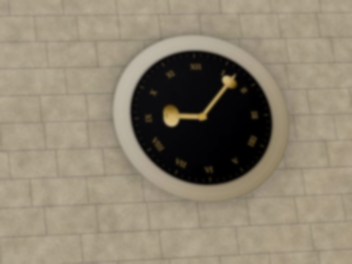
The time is 9:07
